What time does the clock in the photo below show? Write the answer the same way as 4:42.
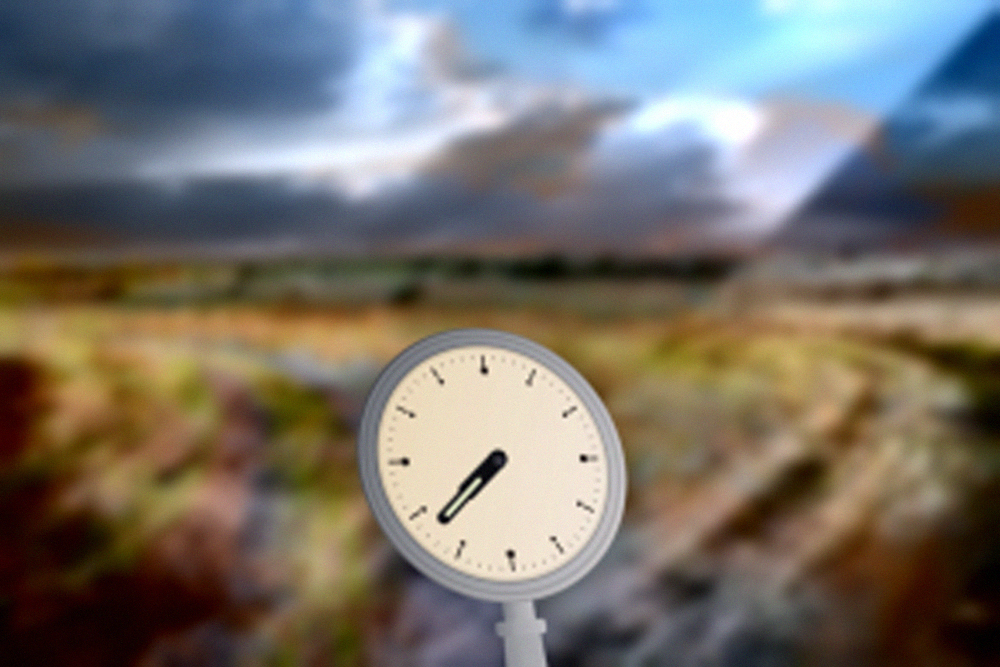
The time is 7:38
